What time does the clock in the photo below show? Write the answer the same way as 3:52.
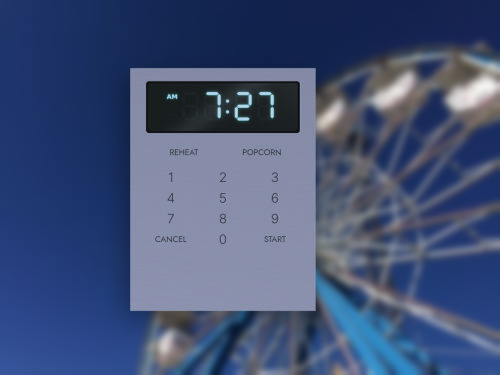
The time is 7:27
